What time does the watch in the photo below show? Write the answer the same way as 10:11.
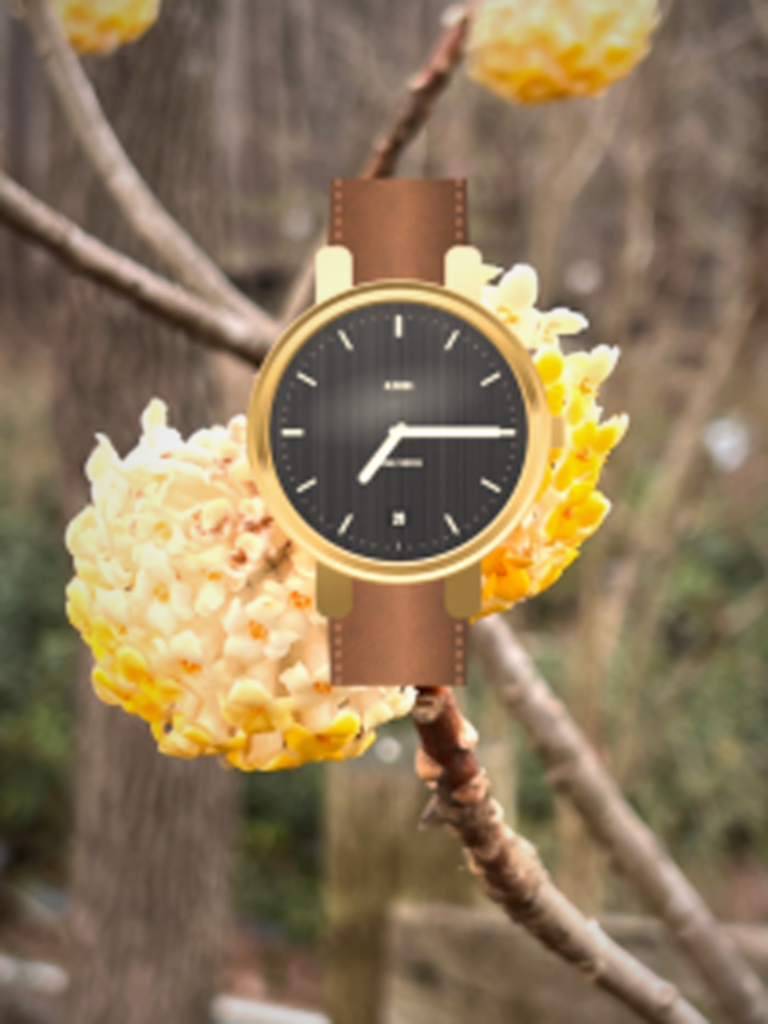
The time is 7:15
